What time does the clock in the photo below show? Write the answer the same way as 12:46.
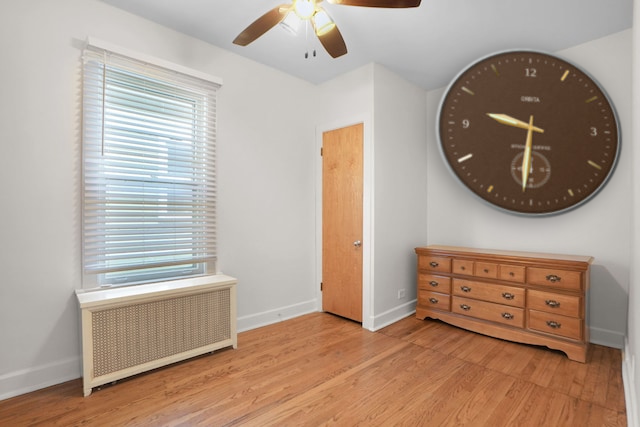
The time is 9:31
